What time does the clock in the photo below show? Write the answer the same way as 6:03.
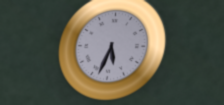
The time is 5:33
